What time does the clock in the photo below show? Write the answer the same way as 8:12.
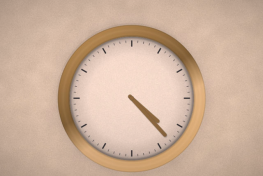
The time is 4:23
